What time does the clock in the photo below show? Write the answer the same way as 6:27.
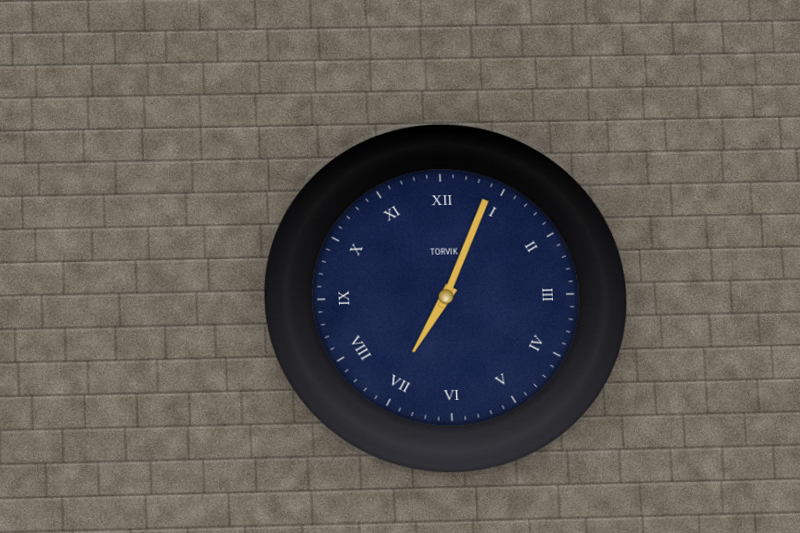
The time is 7:04
